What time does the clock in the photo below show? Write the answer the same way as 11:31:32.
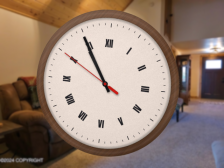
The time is 10:54:50
